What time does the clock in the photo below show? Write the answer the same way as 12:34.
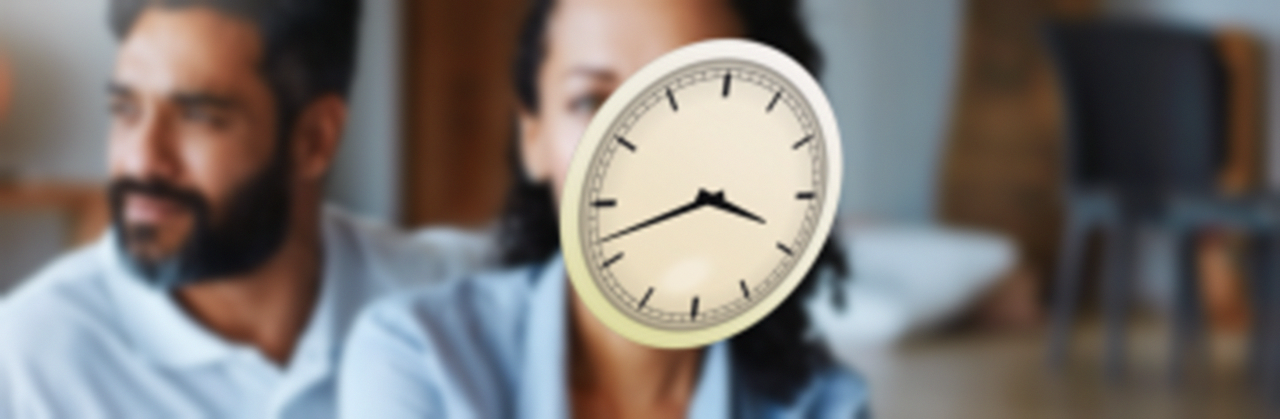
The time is 3:42
